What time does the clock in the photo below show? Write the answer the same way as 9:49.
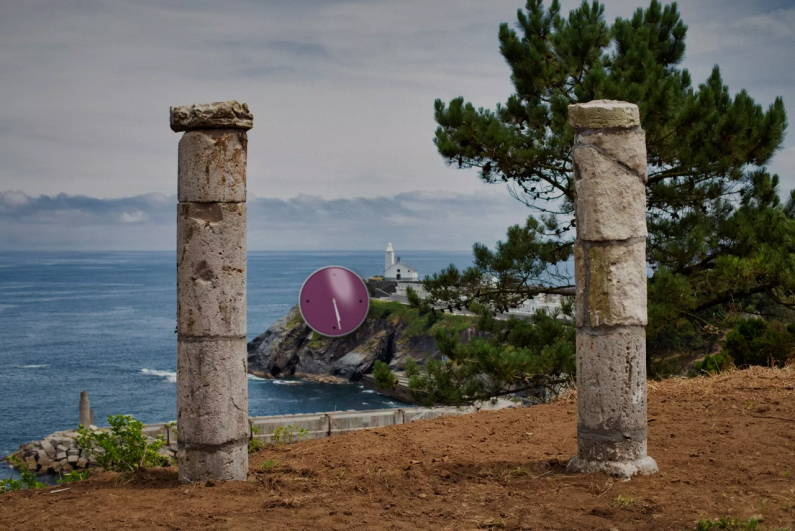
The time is 5:28
